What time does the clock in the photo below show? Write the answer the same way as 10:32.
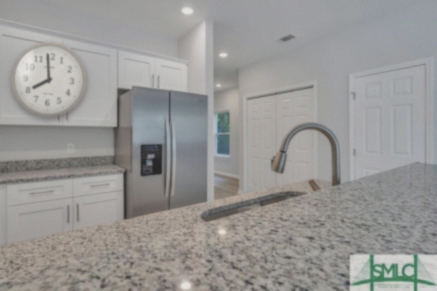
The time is 7:59
